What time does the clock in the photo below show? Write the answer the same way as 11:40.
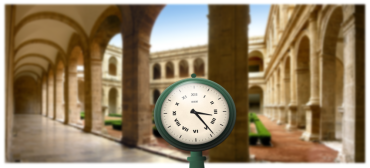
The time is 3:24
